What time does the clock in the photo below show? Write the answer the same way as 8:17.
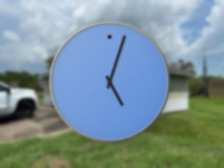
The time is 5:03
